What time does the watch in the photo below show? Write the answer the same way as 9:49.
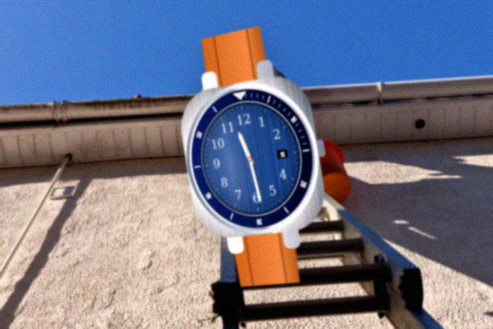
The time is 11:29
